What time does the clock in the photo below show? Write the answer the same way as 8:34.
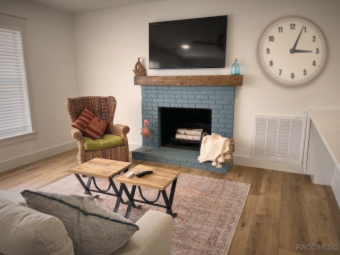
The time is 3:04
